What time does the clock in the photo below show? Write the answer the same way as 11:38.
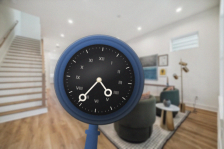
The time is 4:36
